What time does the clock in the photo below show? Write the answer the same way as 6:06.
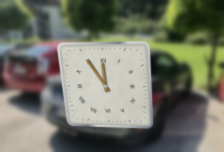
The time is 11:55
